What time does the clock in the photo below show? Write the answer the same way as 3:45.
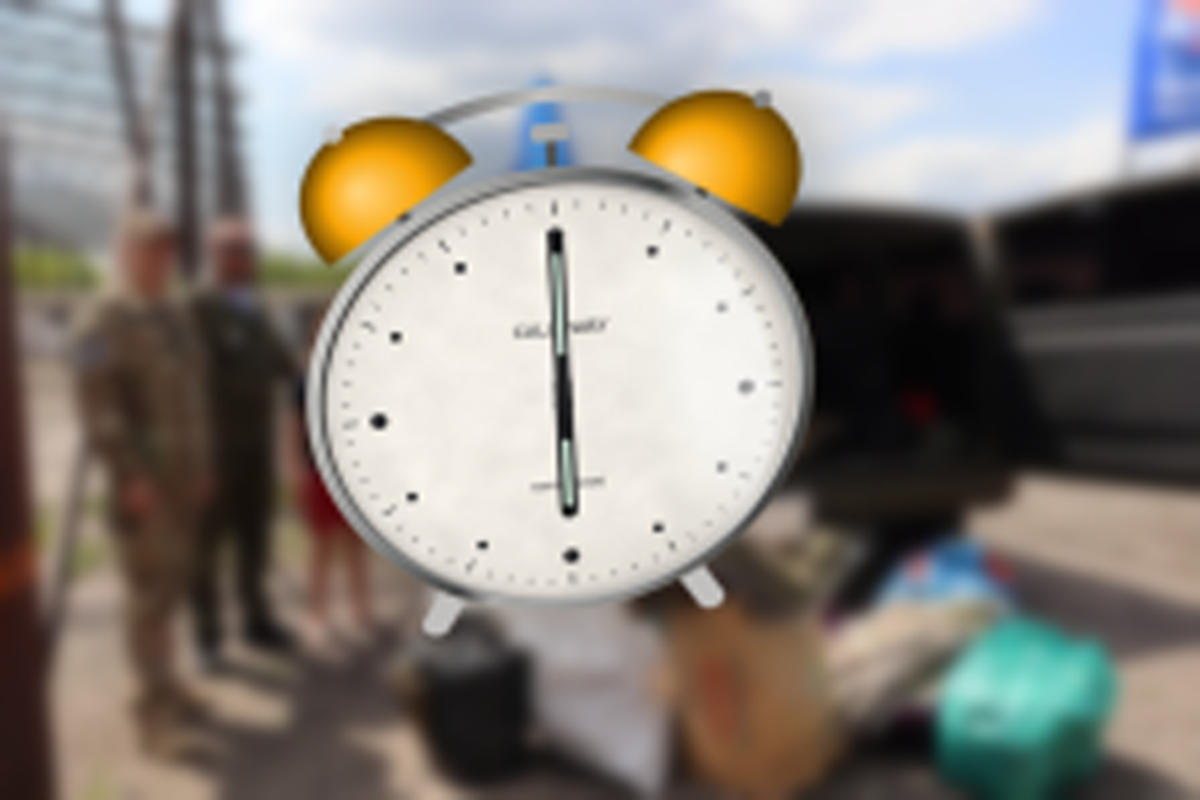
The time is 6:00
